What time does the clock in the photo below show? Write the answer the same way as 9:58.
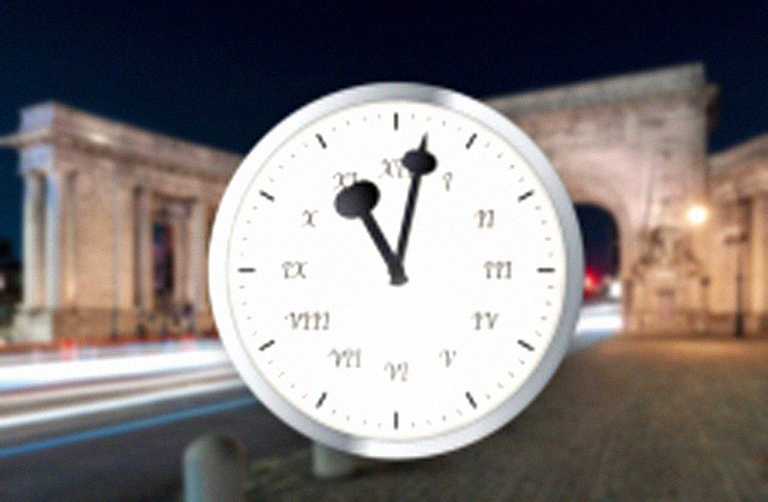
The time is 11:02
